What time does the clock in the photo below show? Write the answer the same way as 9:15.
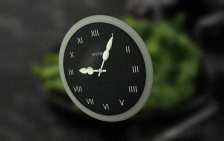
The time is 9:05
